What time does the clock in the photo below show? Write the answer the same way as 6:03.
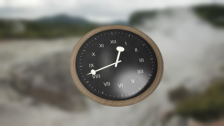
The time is 12:42
